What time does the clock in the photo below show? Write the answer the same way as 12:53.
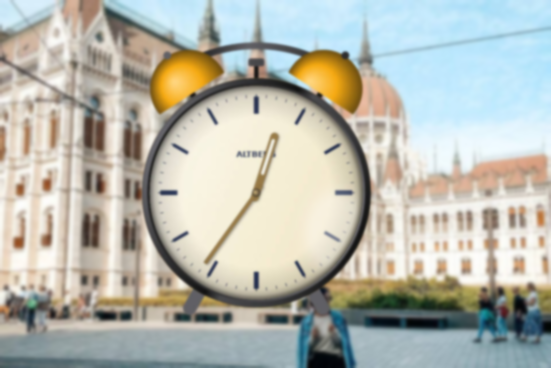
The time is 12:36
